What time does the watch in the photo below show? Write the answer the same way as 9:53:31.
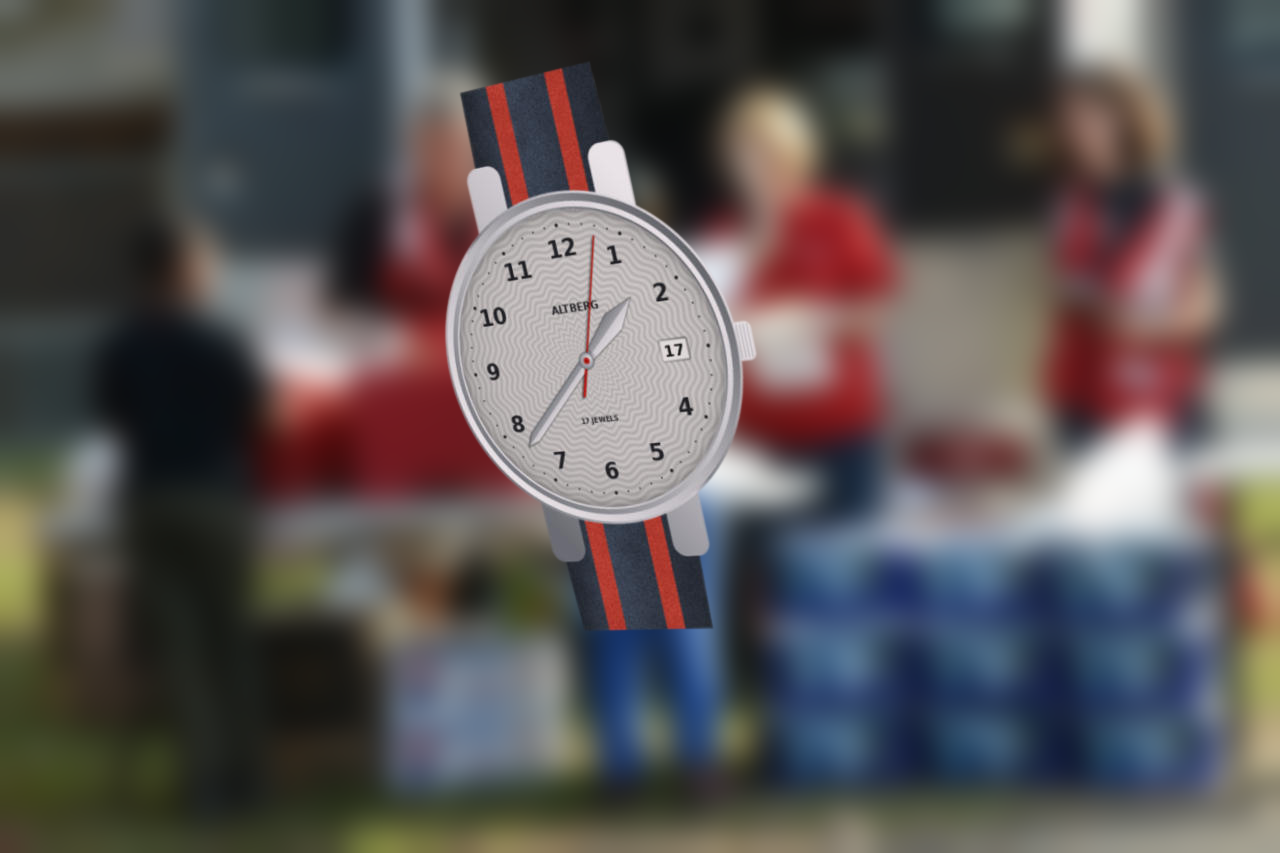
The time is 1:38:03
